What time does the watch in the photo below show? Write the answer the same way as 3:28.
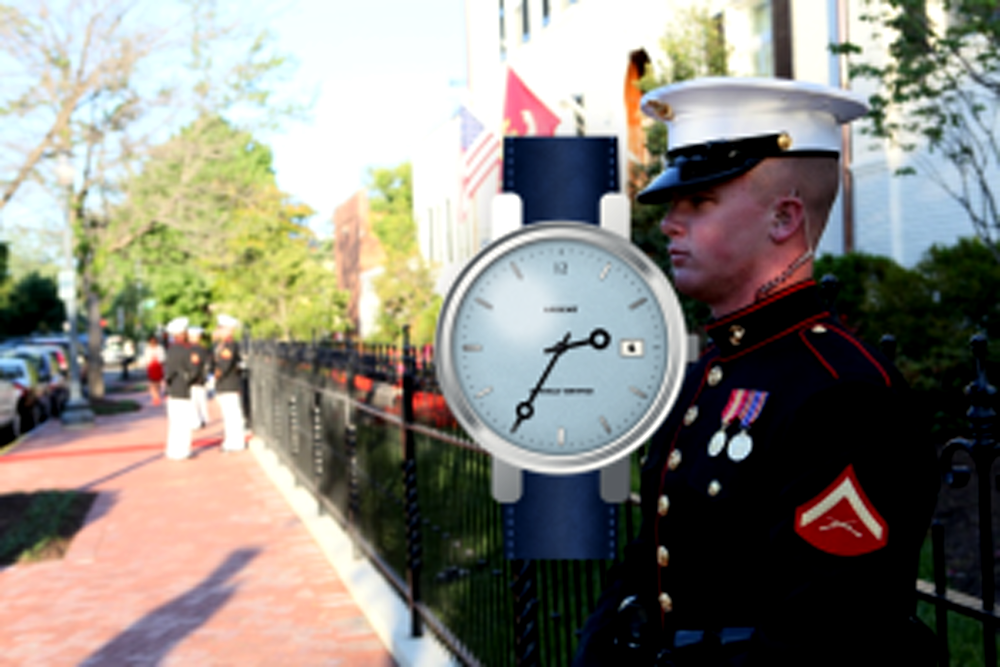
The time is 2:35
